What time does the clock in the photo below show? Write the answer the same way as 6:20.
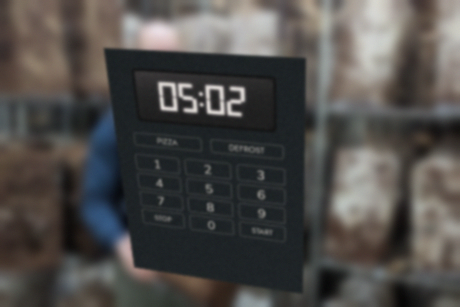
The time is 5:02
